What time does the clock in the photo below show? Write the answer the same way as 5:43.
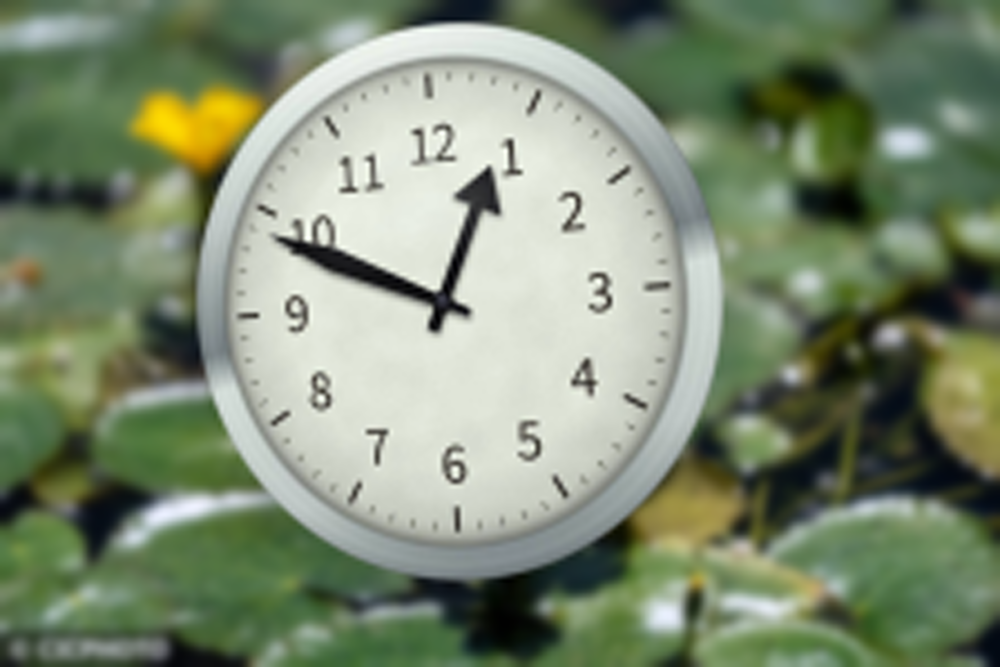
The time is 12:49
